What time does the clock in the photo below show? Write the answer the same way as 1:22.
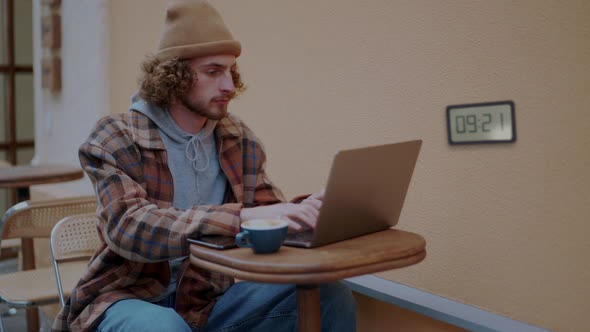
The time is 9:21
